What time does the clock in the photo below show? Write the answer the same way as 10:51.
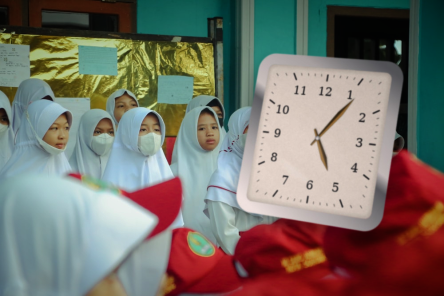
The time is 5:06
